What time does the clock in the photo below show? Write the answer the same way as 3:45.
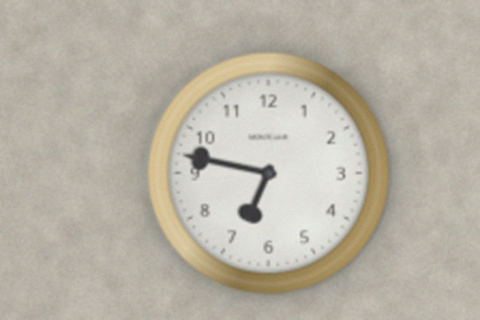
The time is 6:47
